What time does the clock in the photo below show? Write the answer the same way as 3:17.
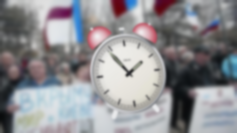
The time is 1:54
